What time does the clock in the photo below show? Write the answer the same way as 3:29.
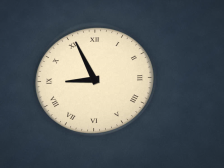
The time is 8:56
